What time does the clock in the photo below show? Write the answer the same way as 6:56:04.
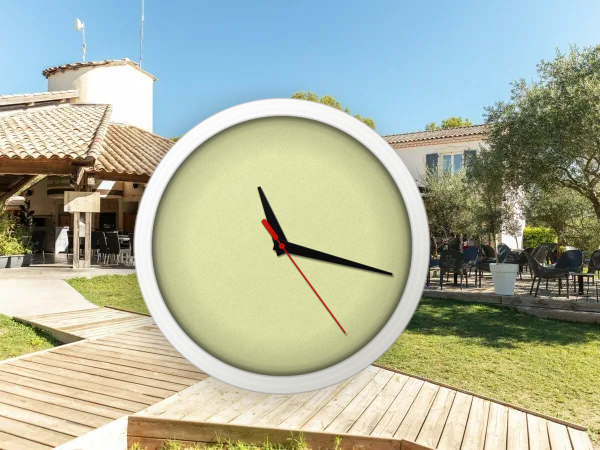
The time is 11:17:24
